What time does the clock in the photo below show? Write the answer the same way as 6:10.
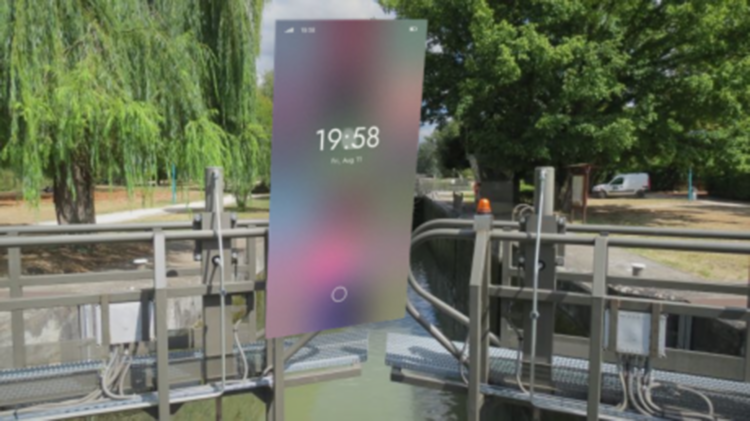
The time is 19:58
